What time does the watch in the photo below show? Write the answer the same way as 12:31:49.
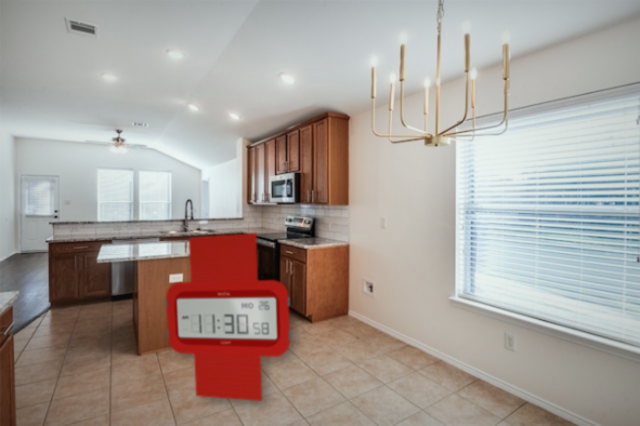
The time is 11:30:58
